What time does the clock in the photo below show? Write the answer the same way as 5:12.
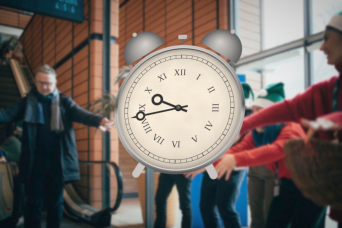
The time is 9:43
